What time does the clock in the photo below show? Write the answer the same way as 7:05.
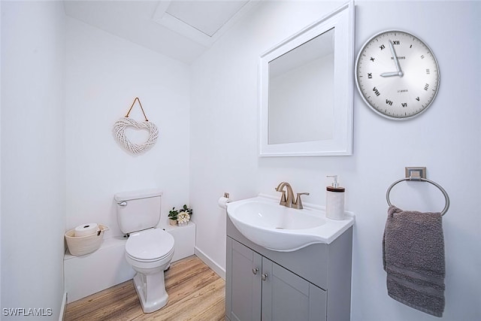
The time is 8:58
